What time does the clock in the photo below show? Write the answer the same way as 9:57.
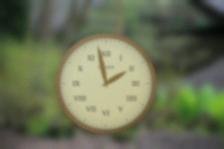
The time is 1:58
